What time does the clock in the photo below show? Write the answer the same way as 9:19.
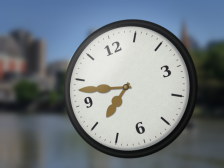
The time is 7:48
